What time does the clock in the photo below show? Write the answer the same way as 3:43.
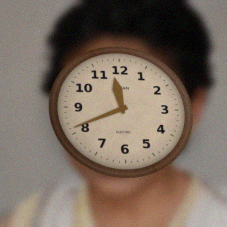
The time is 11:41
